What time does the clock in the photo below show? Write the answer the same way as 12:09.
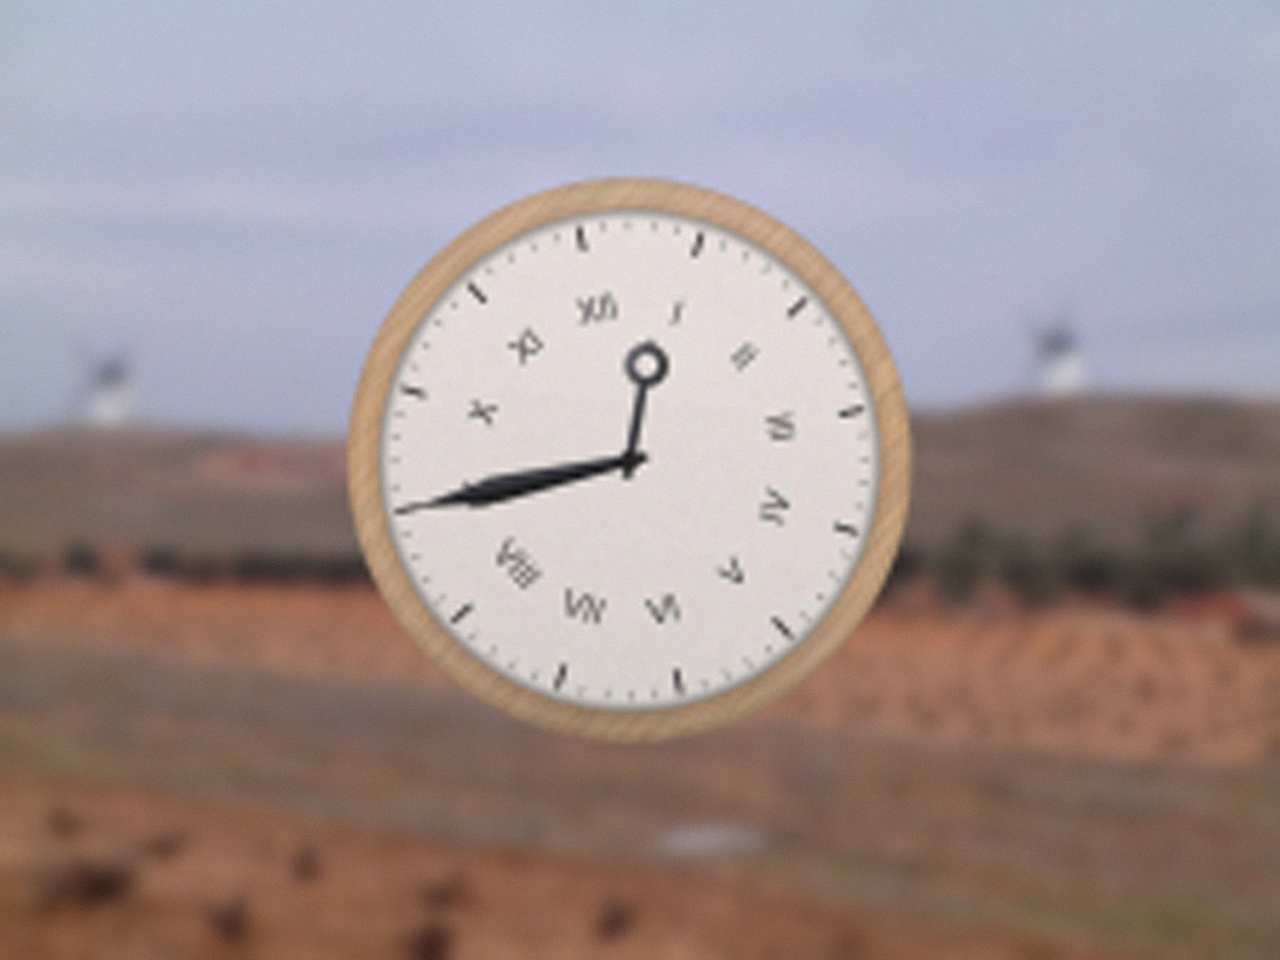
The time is 12:45
